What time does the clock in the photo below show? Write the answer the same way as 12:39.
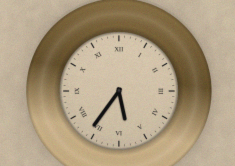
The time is 5:36
